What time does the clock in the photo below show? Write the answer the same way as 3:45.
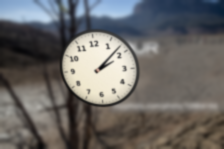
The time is 2:08
